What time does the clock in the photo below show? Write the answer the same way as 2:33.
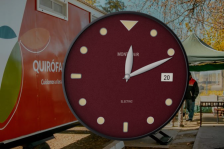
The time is 12:11
